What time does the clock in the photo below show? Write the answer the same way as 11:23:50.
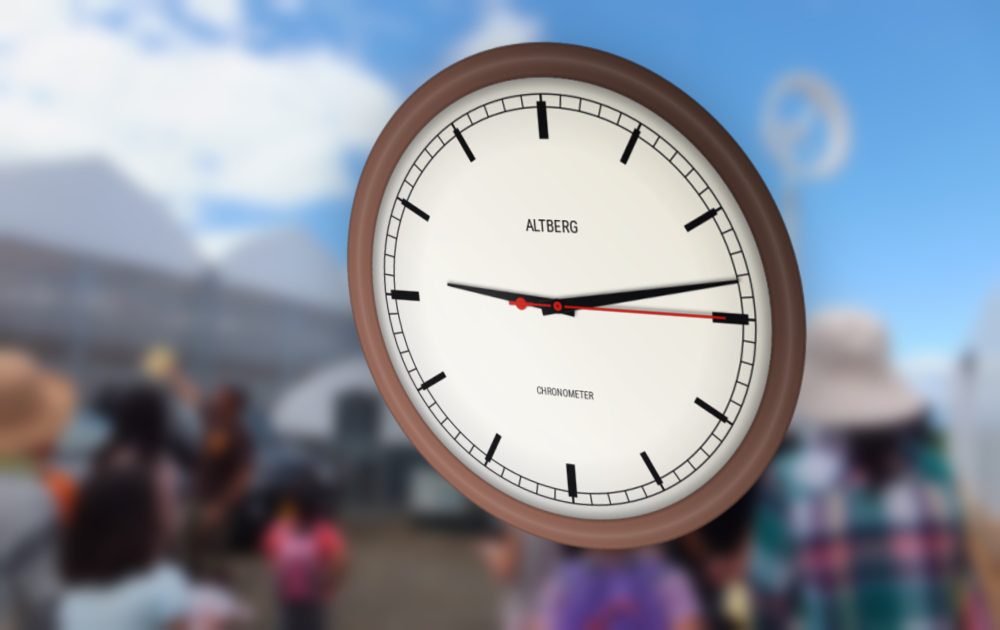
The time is 9:13:15
